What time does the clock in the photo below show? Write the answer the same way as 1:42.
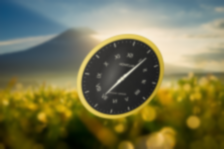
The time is 7:06
